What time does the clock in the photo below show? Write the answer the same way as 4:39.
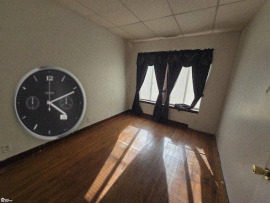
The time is 4:11
